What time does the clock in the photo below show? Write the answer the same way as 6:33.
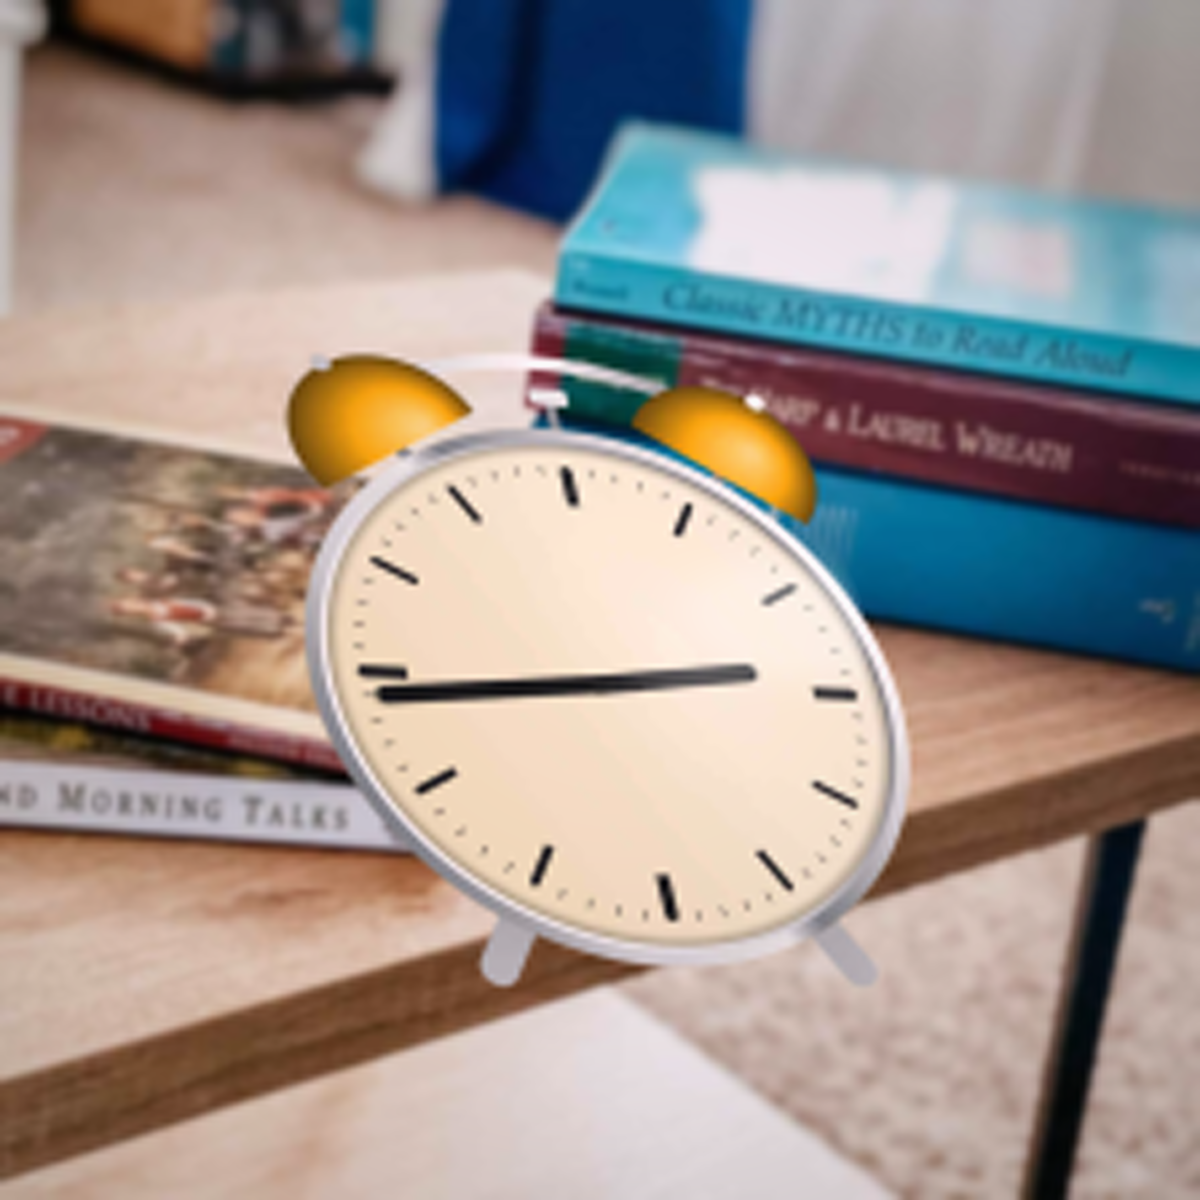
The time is 2:44
